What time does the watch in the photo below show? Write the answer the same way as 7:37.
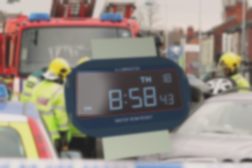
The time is 8:58
